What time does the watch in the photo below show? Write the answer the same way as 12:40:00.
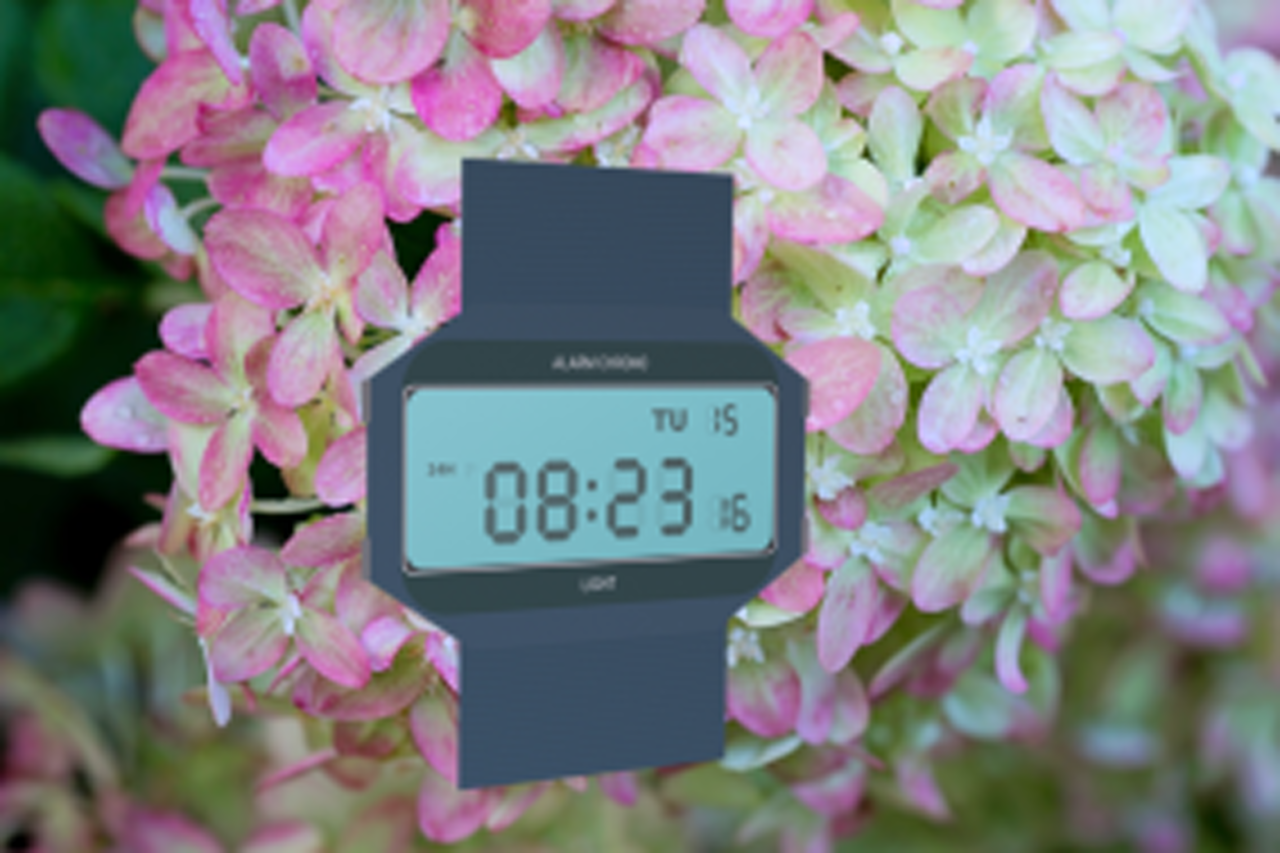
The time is 8:23:16
